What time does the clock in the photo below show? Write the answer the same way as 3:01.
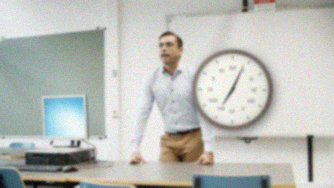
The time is 7:04
